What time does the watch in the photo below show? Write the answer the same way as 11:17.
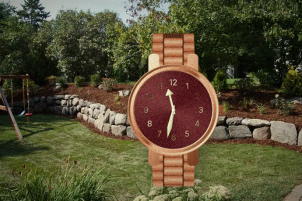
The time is 11:32
